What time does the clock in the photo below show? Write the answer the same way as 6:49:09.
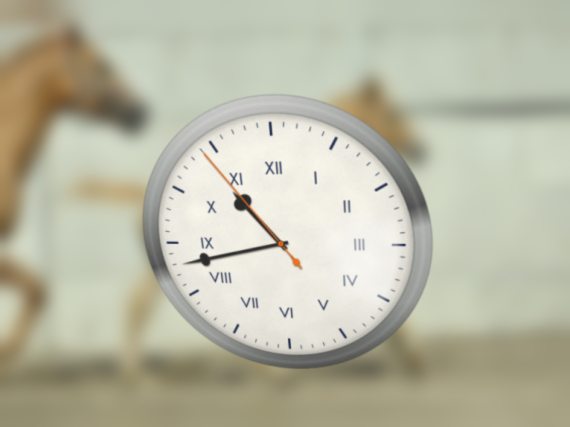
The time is 10:42:54
